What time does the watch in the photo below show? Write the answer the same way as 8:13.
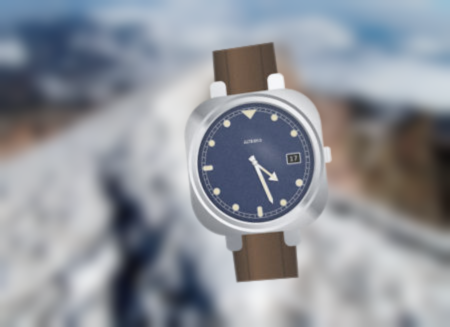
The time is 4:27
